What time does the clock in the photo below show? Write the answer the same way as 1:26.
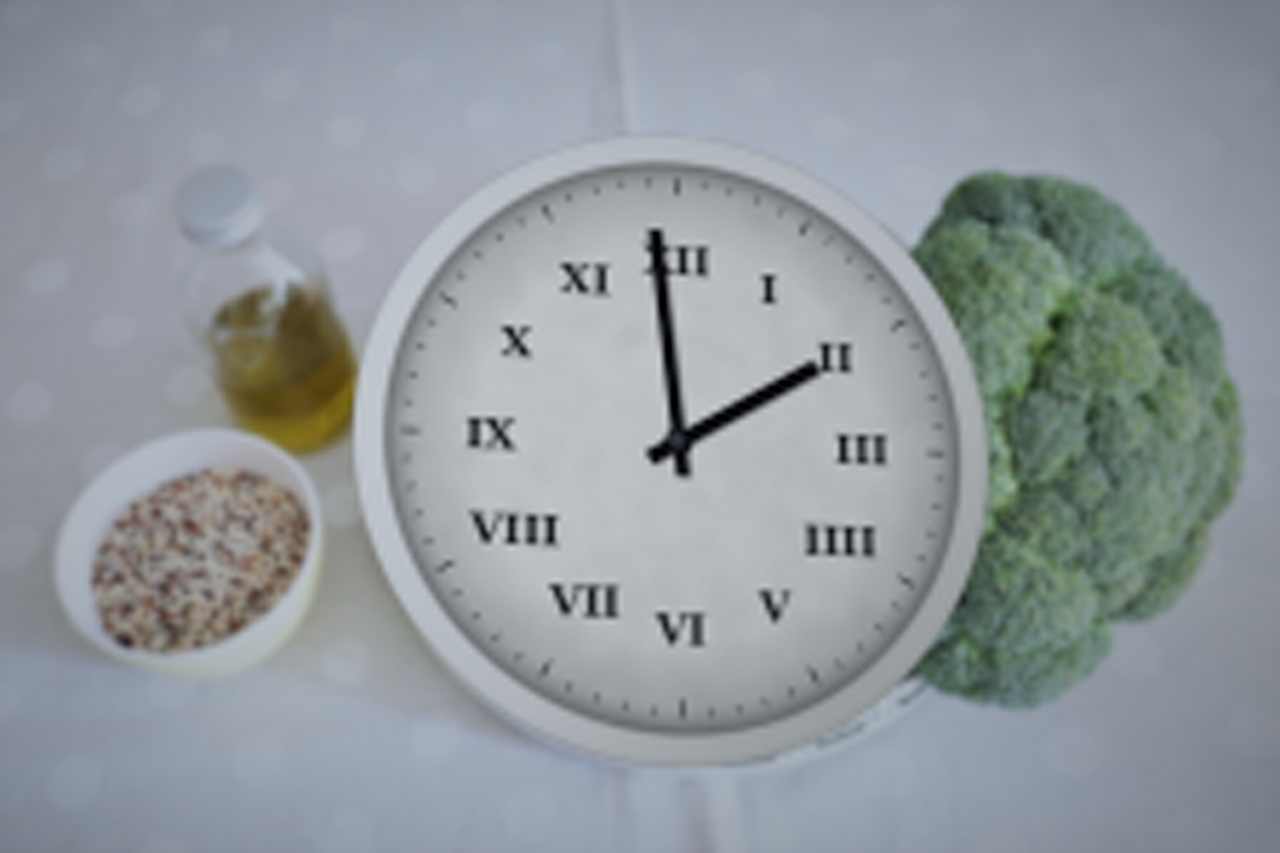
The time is 1:59
